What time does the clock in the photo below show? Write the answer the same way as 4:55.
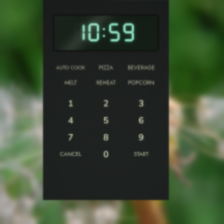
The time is 10:59
